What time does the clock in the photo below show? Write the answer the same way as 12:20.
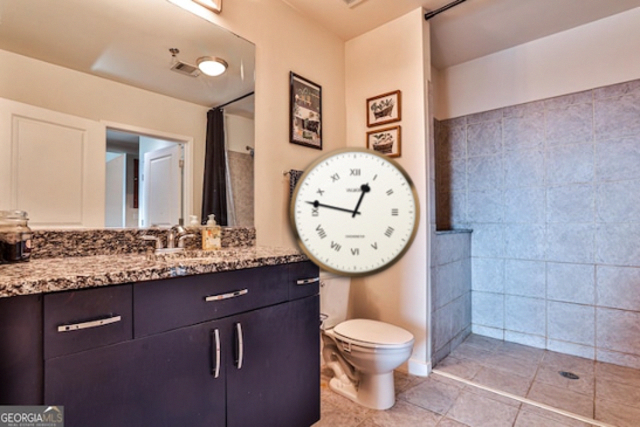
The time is 12:47
